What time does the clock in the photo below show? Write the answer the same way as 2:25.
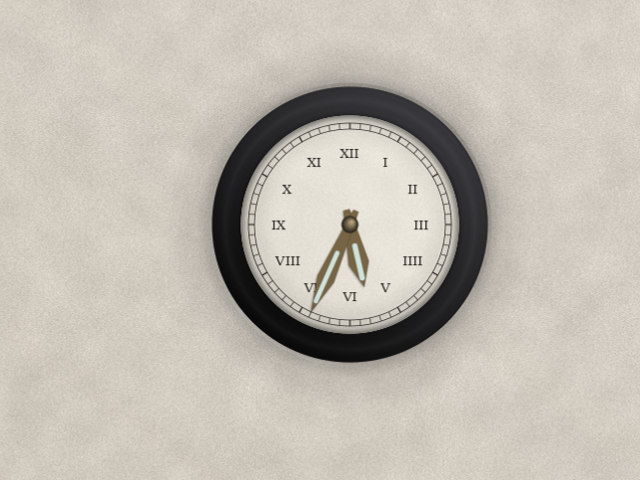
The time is 5:34
